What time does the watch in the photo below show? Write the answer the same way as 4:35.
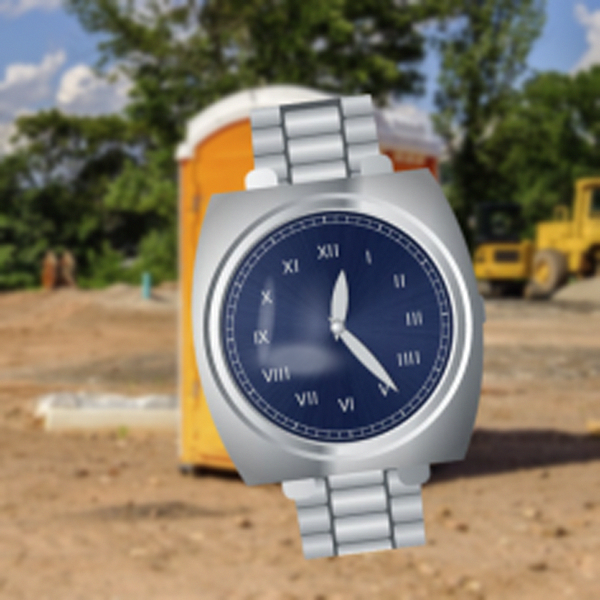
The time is 12:24
